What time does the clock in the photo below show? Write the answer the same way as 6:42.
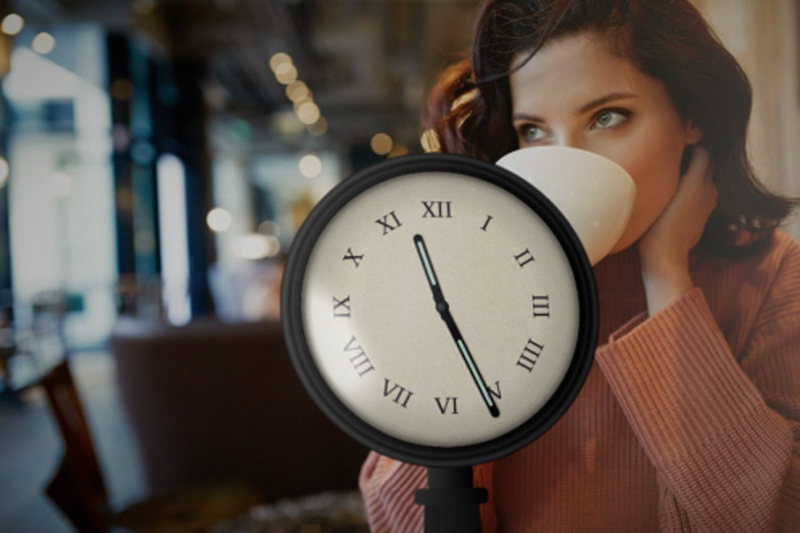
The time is 11:26
